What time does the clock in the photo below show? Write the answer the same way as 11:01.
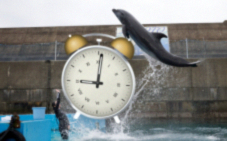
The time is 9:01
